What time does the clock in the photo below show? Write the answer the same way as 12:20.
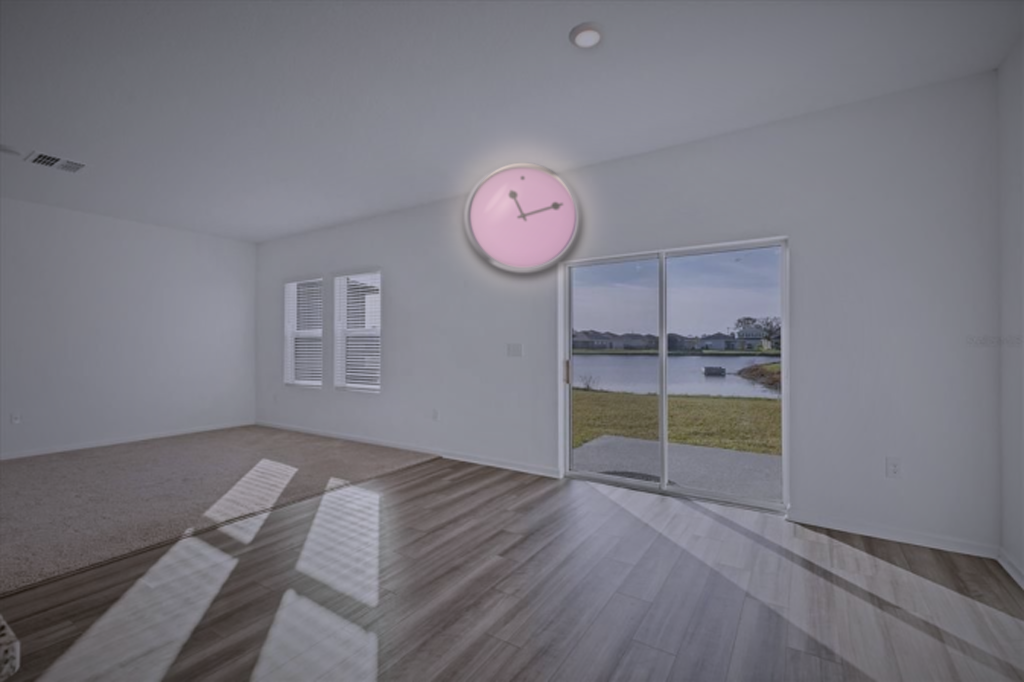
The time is 11:12
